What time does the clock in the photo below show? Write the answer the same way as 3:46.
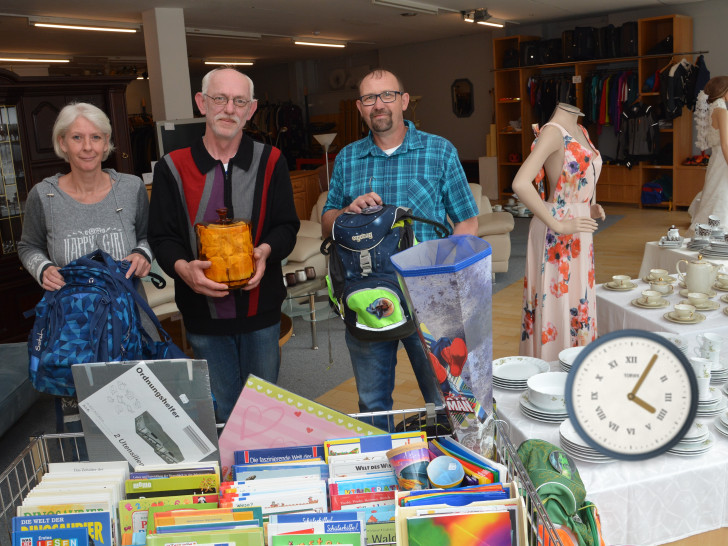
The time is 4:05
